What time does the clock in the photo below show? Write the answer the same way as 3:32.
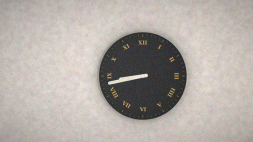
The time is 8:43
